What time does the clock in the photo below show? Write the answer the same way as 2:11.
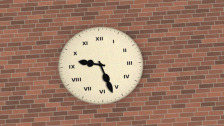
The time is 9:27
